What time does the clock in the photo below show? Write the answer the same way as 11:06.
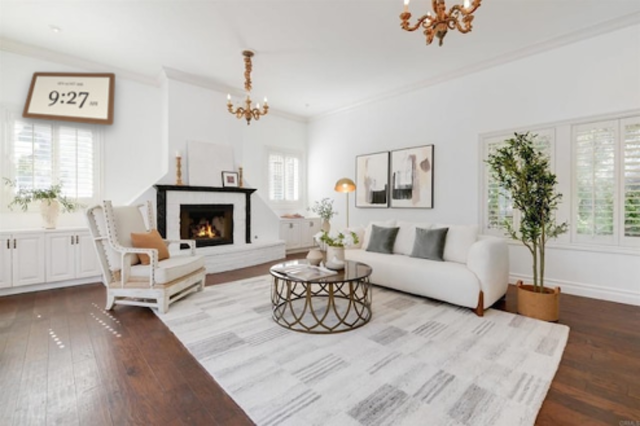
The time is 9:27
